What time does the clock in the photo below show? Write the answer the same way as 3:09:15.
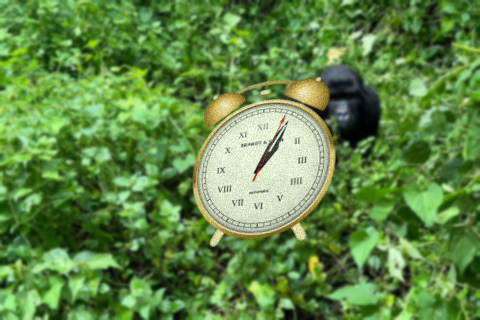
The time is 1:05:04
